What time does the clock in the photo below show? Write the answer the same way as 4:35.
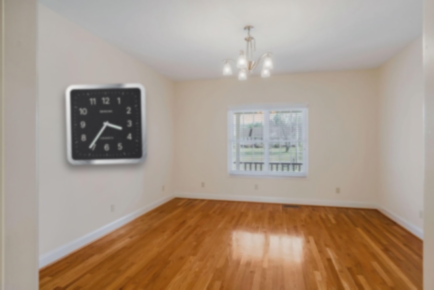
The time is 3:36
